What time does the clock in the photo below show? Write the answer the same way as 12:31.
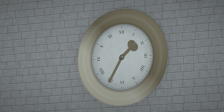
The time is 1:35
